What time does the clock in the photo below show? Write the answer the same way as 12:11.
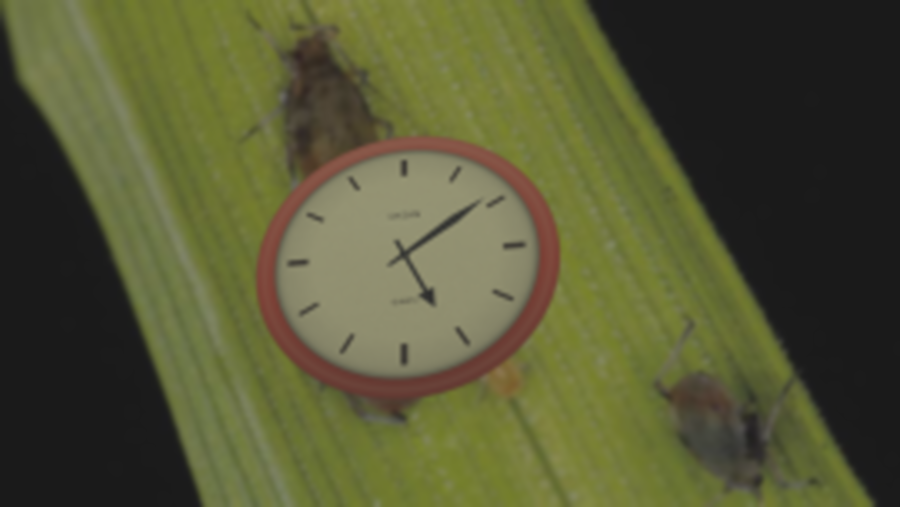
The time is 5:09
